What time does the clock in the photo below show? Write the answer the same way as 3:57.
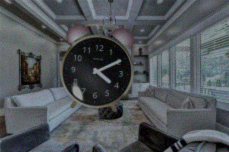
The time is 4:10
